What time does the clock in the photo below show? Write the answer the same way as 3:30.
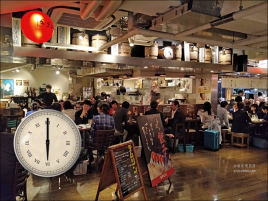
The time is 6:00
